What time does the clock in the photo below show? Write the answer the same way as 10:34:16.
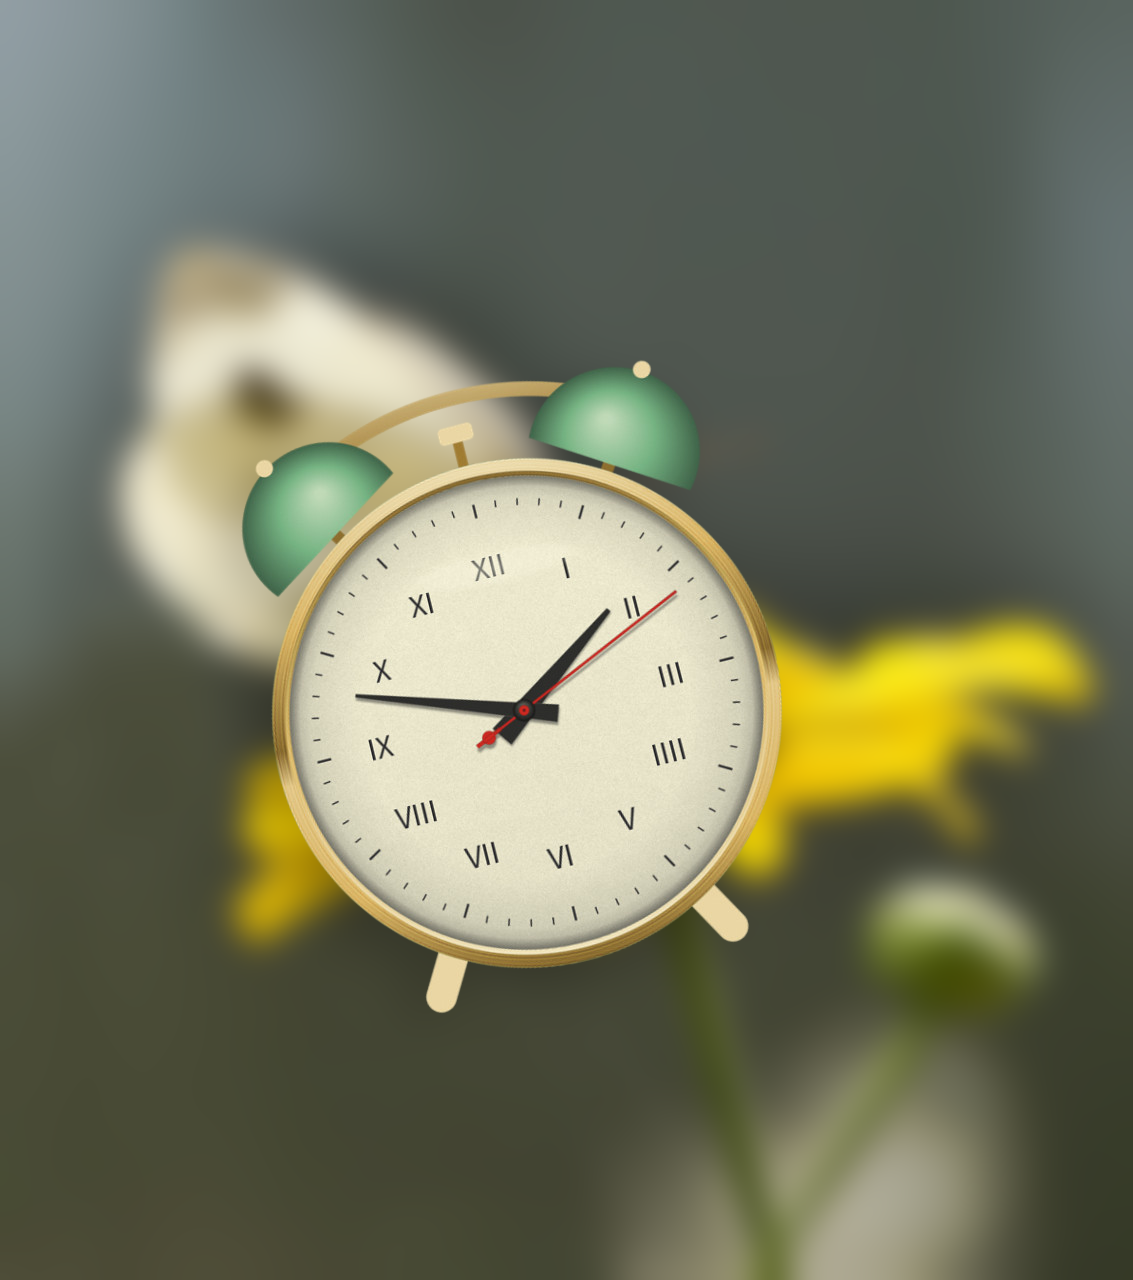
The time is 1:48:11
